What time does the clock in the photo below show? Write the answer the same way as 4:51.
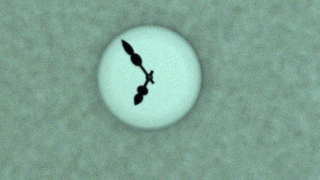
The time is 6:54
